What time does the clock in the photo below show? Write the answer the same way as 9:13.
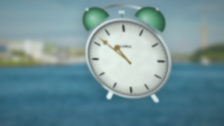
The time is 10:52
